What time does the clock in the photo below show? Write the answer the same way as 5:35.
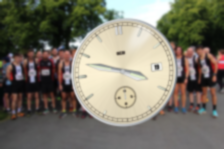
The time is 3:48
